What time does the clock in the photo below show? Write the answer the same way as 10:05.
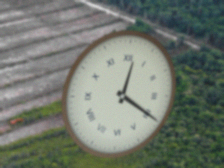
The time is 12:20
